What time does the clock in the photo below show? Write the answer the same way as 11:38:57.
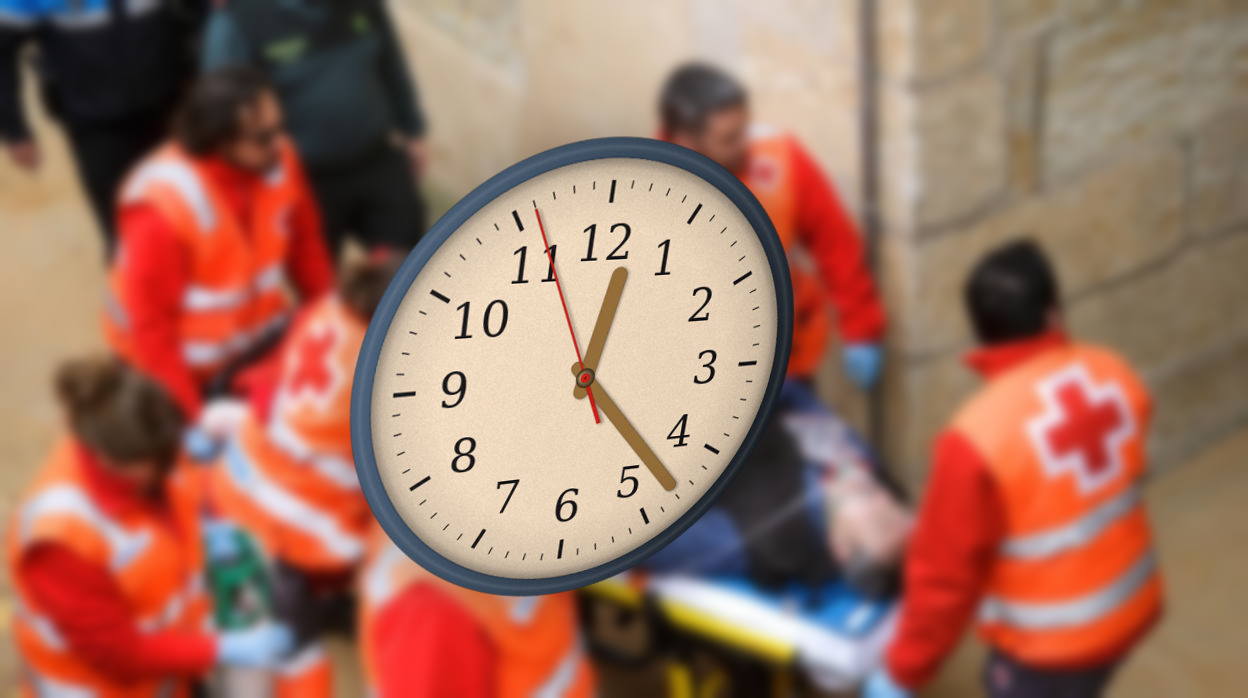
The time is 12:22:56
